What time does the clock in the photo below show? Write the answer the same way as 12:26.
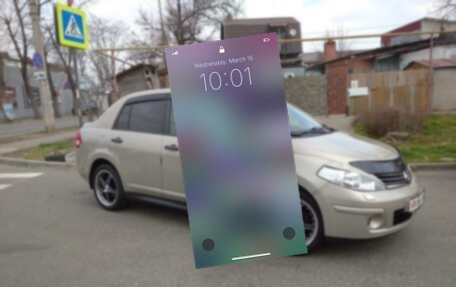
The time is 10:01
